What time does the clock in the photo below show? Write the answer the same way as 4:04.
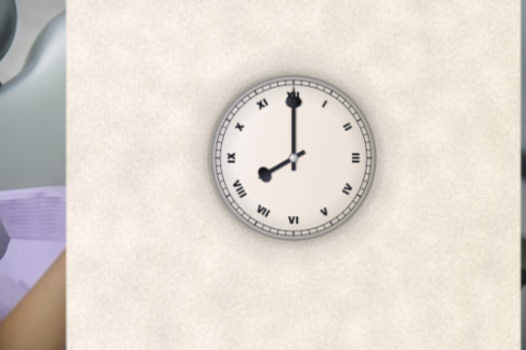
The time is 8:00
